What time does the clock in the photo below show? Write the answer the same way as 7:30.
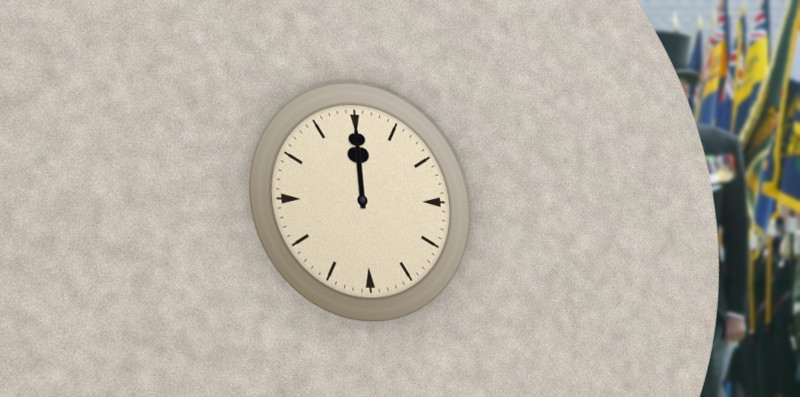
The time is 12:00
